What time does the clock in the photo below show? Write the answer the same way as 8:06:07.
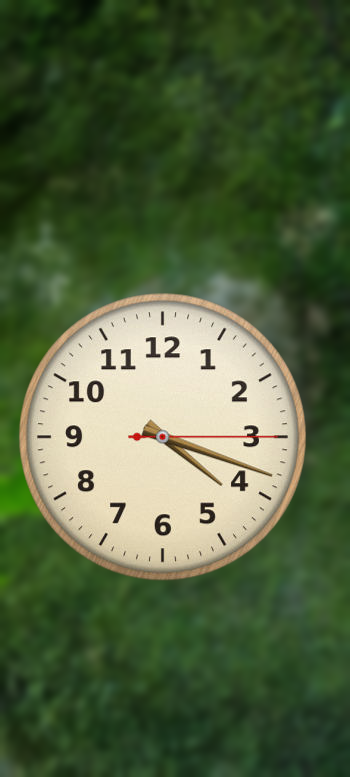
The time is 4:18:15
